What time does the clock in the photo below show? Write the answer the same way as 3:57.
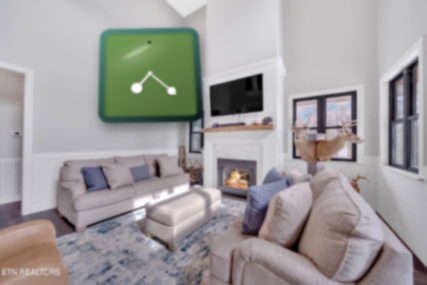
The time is 7:22
